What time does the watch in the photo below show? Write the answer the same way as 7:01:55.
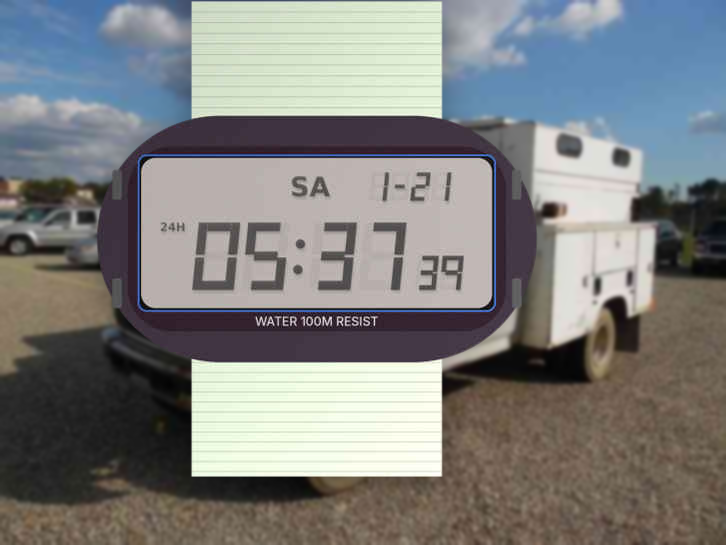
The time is 5:37:39
